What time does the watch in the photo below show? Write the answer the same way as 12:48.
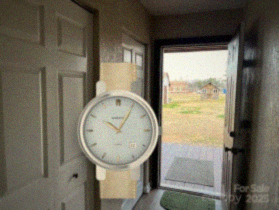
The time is 10:05
